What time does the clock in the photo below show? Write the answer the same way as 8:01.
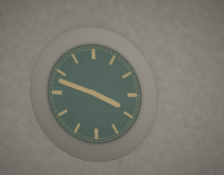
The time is 3:48
